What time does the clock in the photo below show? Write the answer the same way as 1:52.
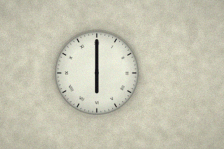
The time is 6:00
